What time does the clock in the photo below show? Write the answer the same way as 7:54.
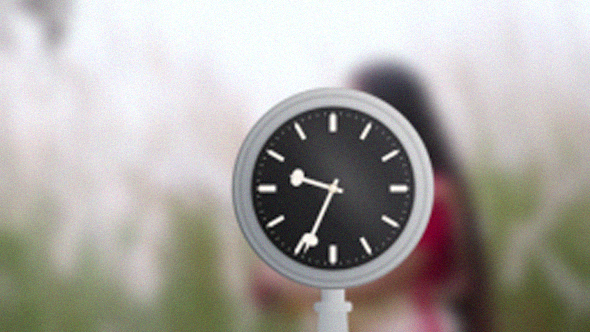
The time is 9:34
